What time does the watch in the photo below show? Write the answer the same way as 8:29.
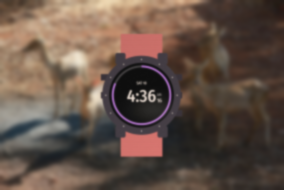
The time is 4:36
